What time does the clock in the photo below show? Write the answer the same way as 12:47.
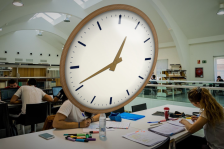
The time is 12:41
